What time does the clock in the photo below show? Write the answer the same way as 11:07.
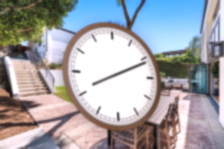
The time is 8:11
